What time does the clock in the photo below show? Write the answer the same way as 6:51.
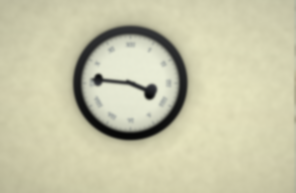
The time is 3:46
